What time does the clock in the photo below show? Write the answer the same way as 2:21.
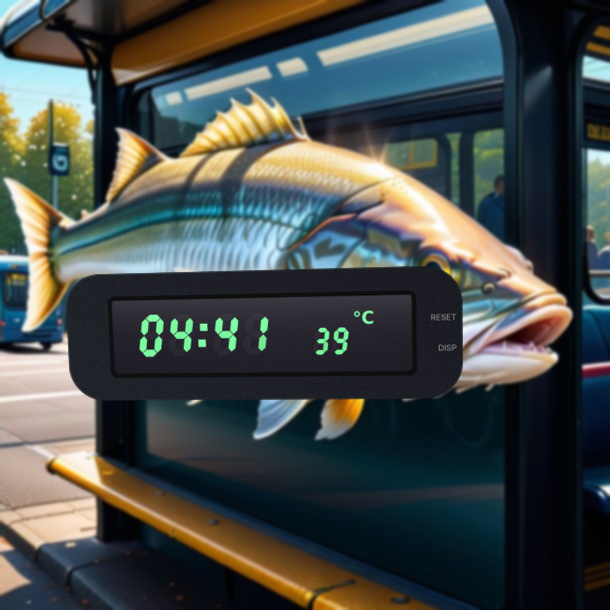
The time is 4:41
